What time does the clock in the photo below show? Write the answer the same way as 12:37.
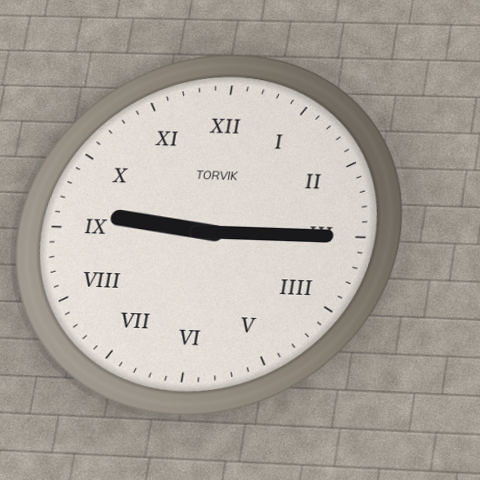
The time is 9:15
